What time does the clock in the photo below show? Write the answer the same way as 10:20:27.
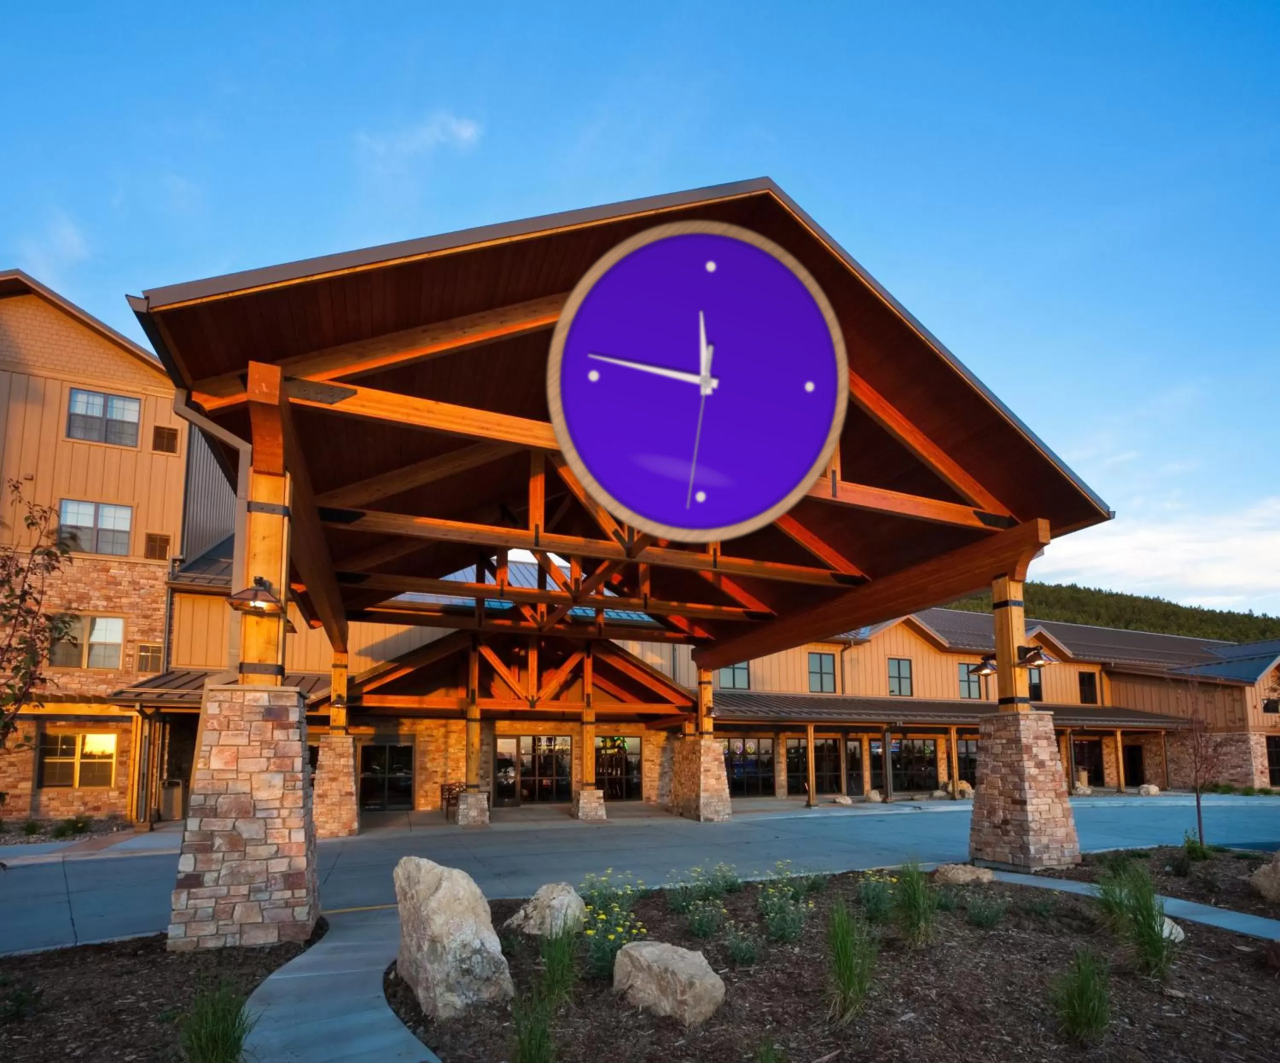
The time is 11:46:31
